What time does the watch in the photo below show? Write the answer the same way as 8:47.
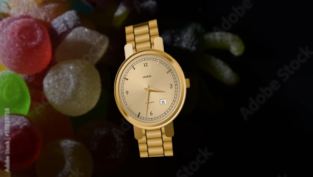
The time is 3:32
